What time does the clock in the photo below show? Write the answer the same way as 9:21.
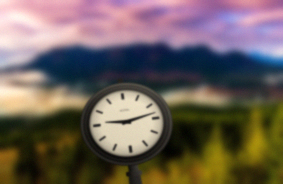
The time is 9:13
